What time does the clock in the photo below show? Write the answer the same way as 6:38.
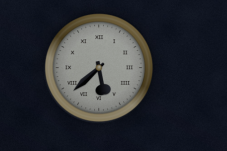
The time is 5:38
